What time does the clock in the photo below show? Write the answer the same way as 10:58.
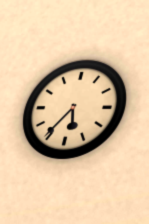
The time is 5:36
